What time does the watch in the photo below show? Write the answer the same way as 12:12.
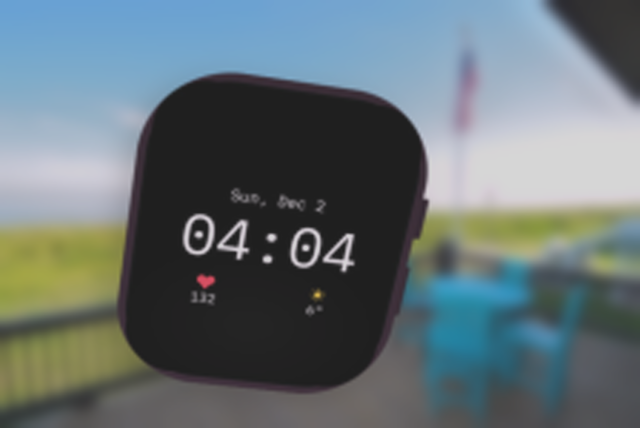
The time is 4:04
